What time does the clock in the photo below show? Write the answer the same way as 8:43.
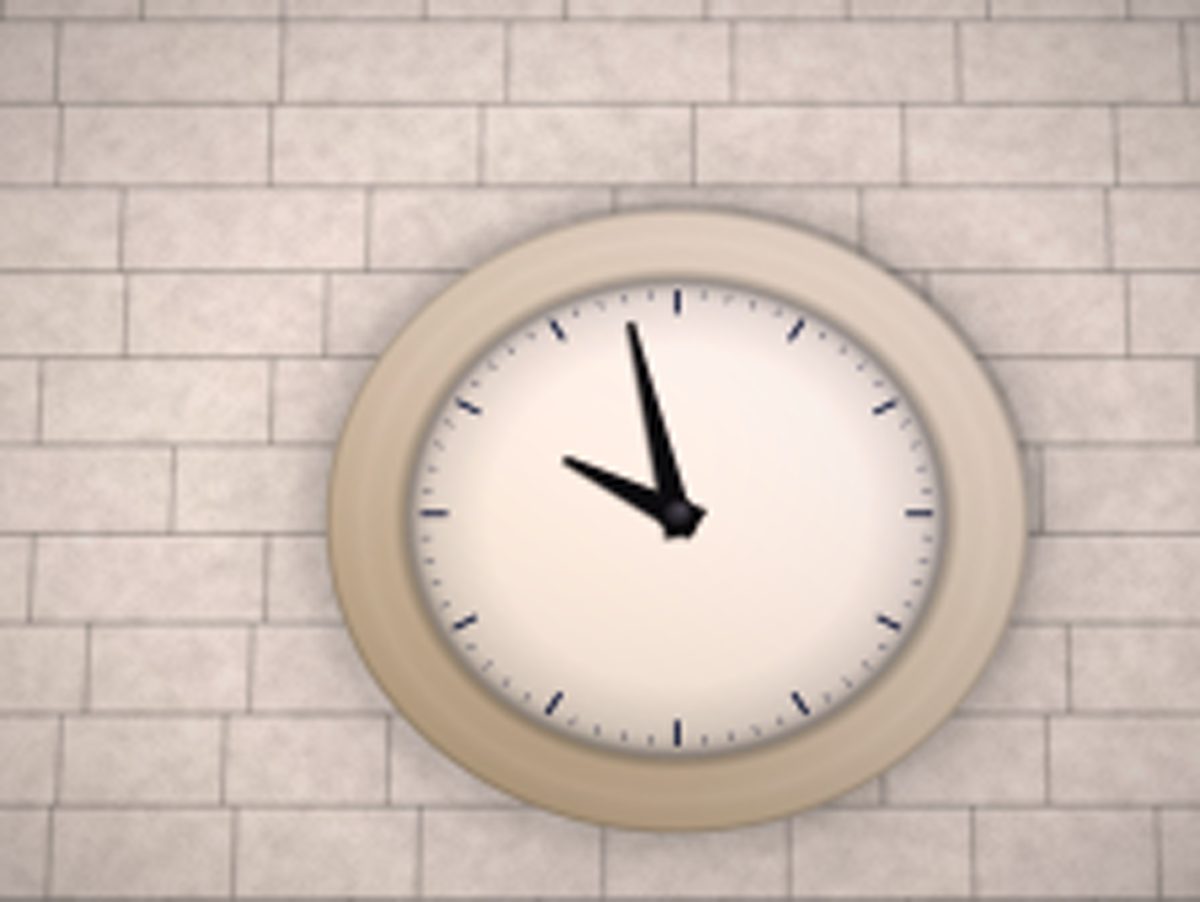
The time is 9:58
